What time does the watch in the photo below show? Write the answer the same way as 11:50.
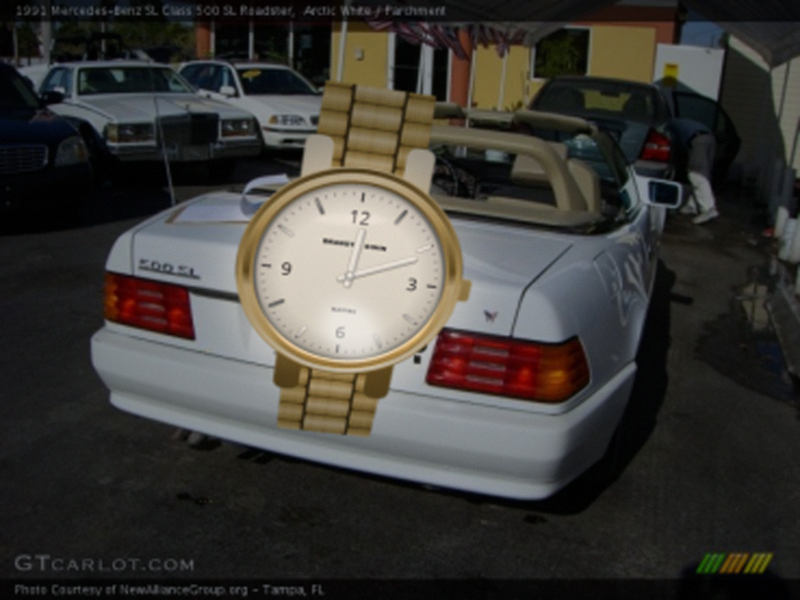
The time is 12:11
